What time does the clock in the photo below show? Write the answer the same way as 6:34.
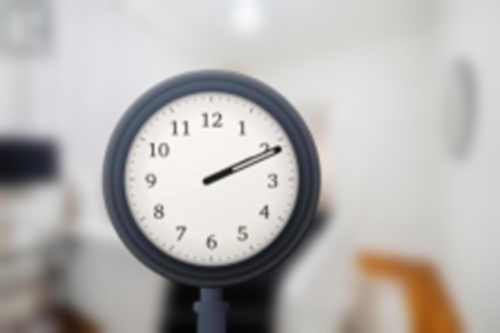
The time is 2:11
